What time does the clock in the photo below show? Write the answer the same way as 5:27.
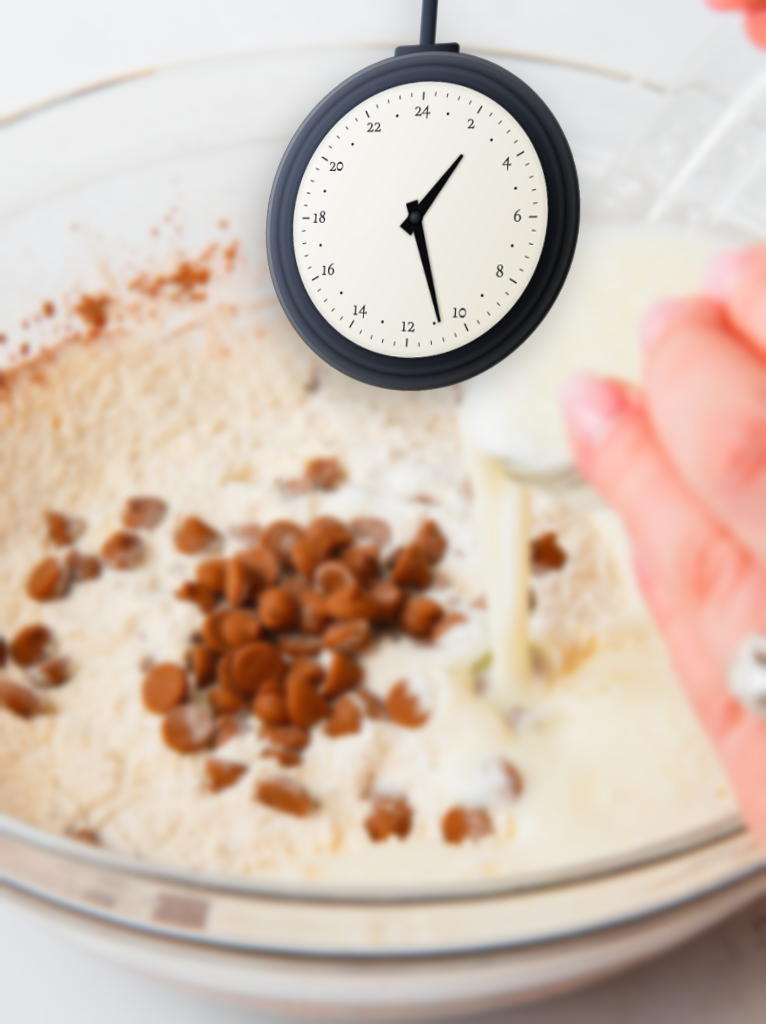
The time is 2:27
